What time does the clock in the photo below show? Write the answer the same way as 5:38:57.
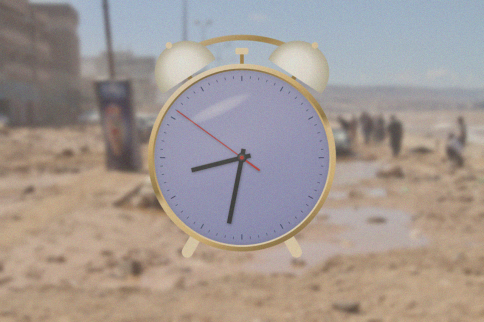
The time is 8:31:51
